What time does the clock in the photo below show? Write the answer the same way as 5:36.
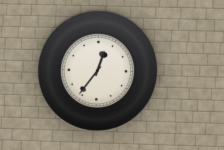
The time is 12:36
